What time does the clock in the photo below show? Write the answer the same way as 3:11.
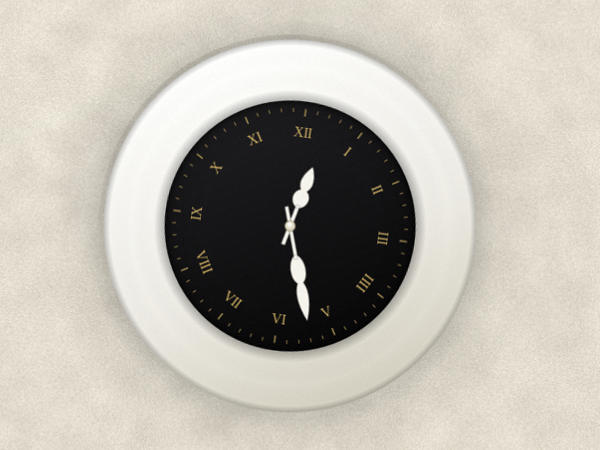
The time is 12:27
